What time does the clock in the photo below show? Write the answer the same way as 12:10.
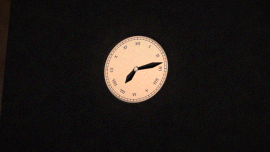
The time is 7:13
